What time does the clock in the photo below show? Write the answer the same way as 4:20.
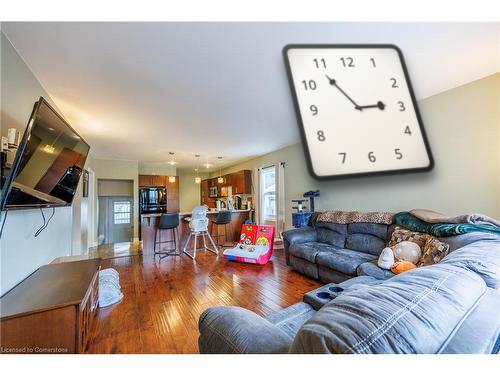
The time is 2:54
